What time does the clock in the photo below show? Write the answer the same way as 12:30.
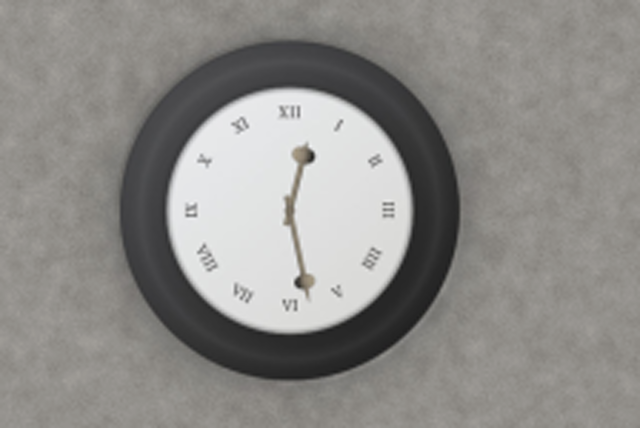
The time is 12:28
